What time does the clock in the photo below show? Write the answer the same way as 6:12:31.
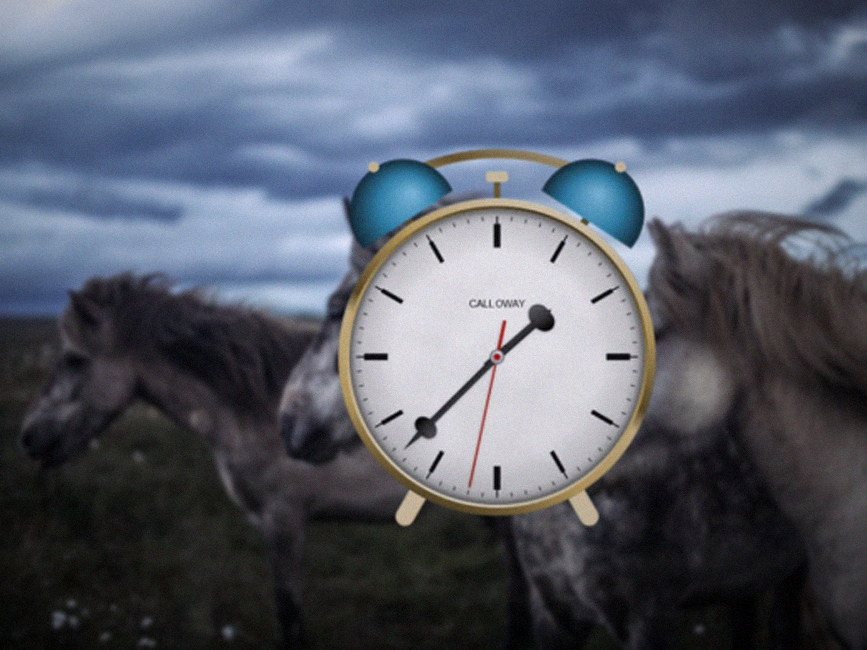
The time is 1:37:32
